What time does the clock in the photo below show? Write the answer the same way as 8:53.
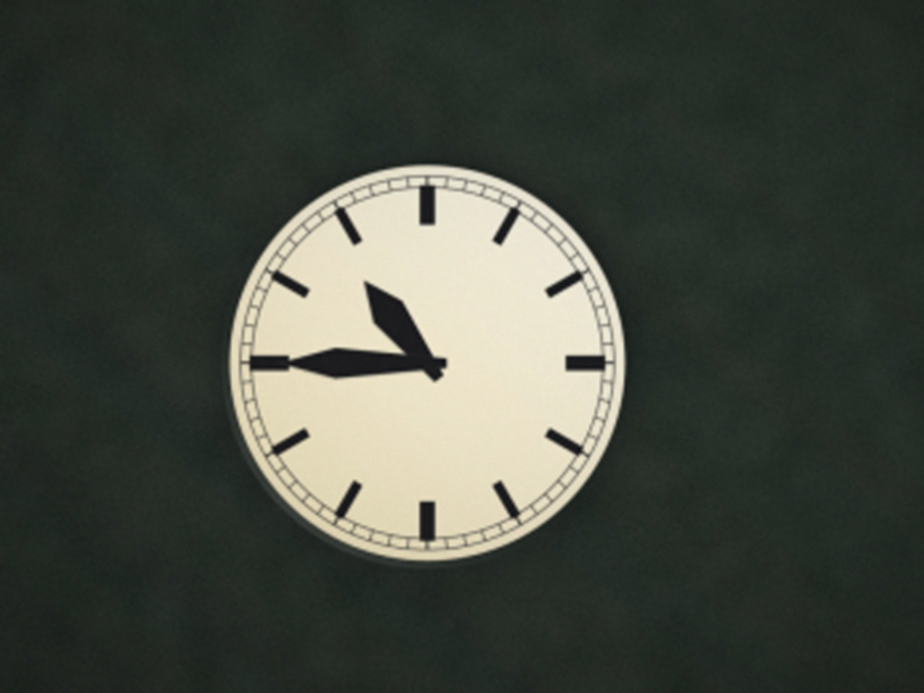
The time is 10:45
